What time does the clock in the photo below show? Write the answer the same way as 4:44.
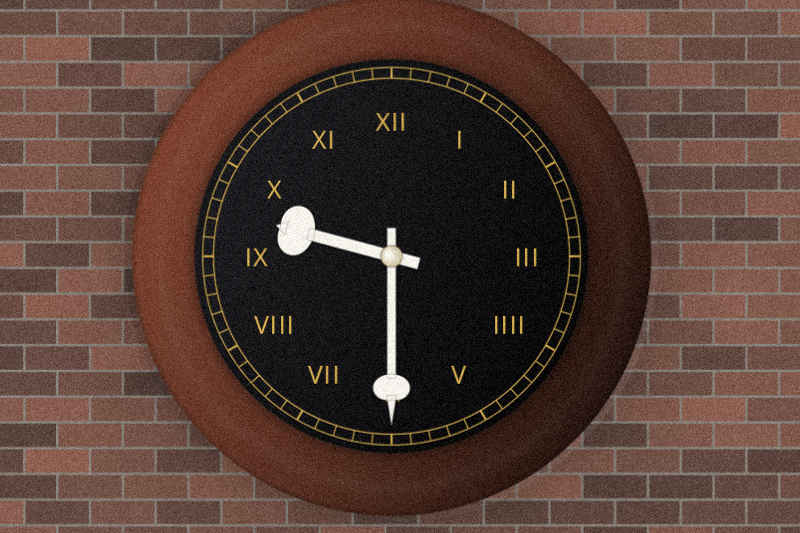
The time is 9:30
